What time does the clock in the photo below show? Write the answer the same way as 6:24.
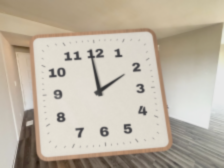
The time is 1:59
